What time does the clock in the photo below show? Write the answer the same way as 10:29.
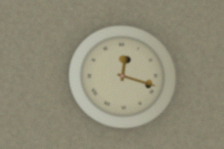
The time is 12:18
